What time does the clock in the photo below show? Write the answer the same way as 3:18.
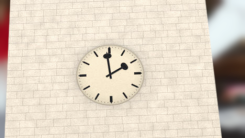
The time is 1:59
